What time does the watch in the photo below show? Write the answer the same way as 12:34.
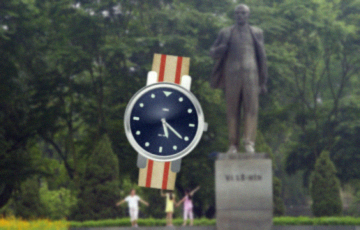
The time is 5:21
